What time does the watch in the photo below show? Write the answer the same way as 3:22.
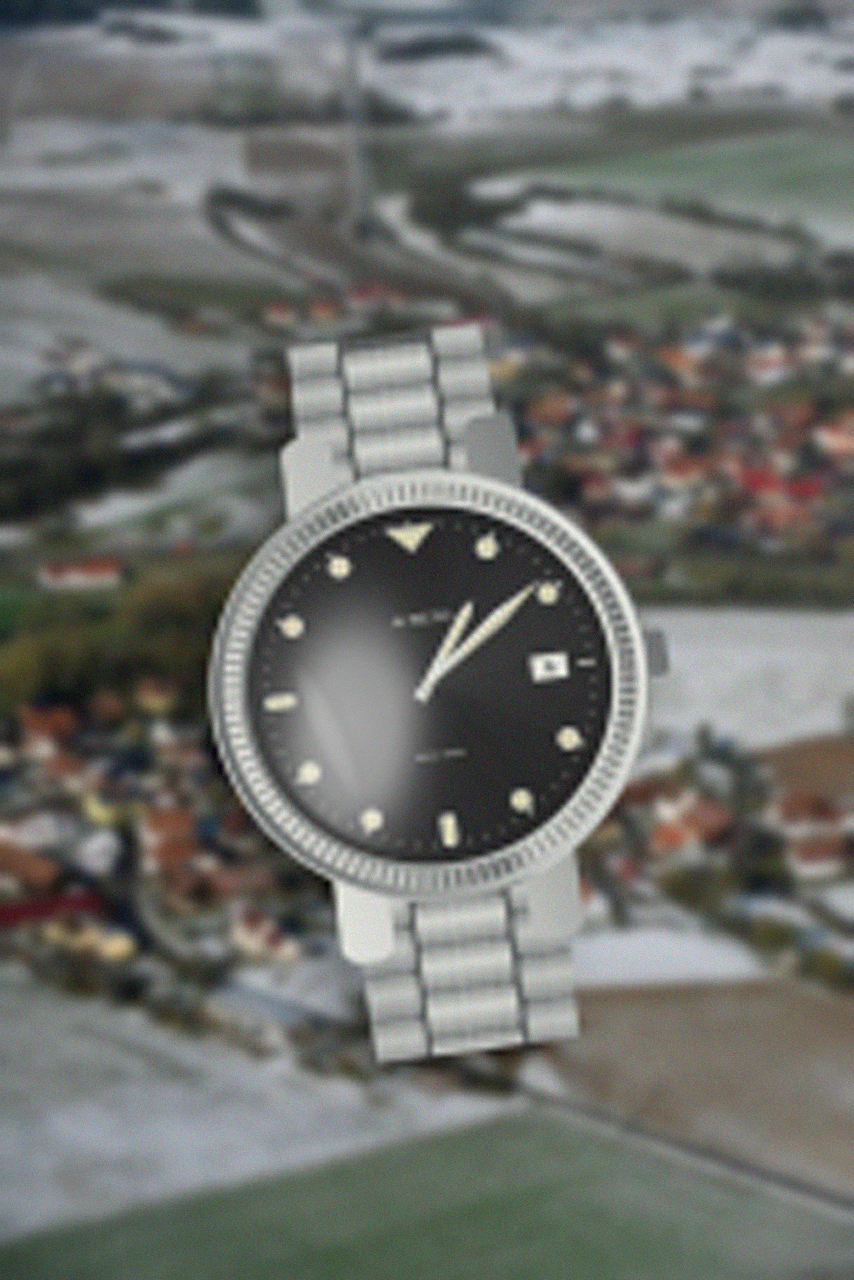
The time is 1:09
